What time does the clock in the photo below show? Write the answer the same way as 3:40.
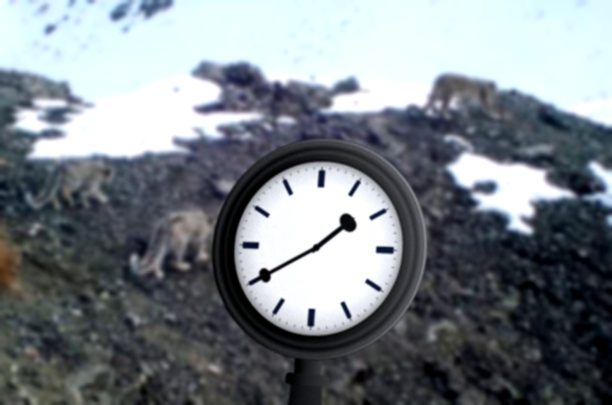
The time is 1:40
